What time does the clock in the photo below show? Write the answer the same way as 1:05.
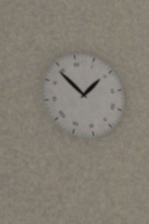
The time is 1:54
